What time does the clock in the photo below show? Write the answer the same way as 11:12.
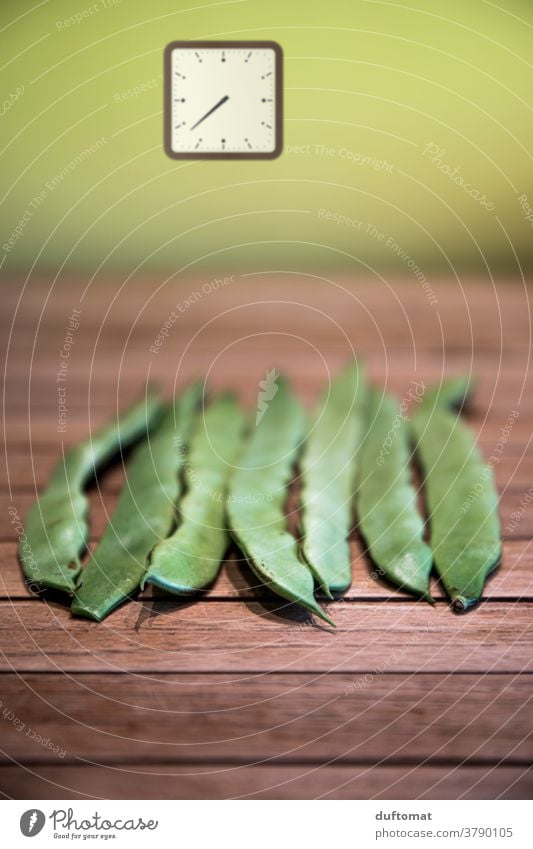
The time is 7:38
